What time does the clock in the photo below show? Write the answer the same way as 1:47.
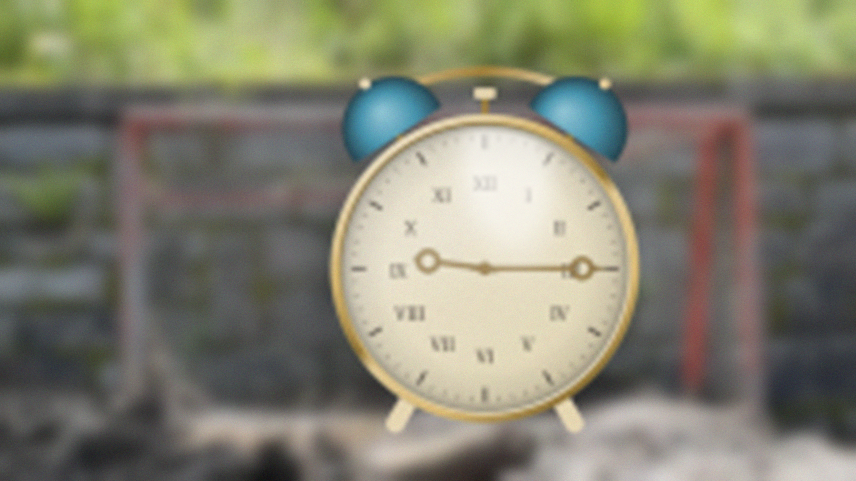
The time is 9:15
